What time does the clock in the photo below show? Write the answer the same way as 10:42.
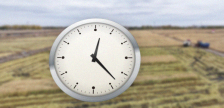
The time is 12:23
